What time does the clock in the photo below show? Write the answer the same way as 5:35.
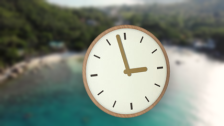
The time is 2:58
